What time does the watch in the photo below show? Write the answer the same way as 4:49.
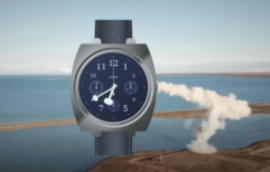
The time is 6:40
